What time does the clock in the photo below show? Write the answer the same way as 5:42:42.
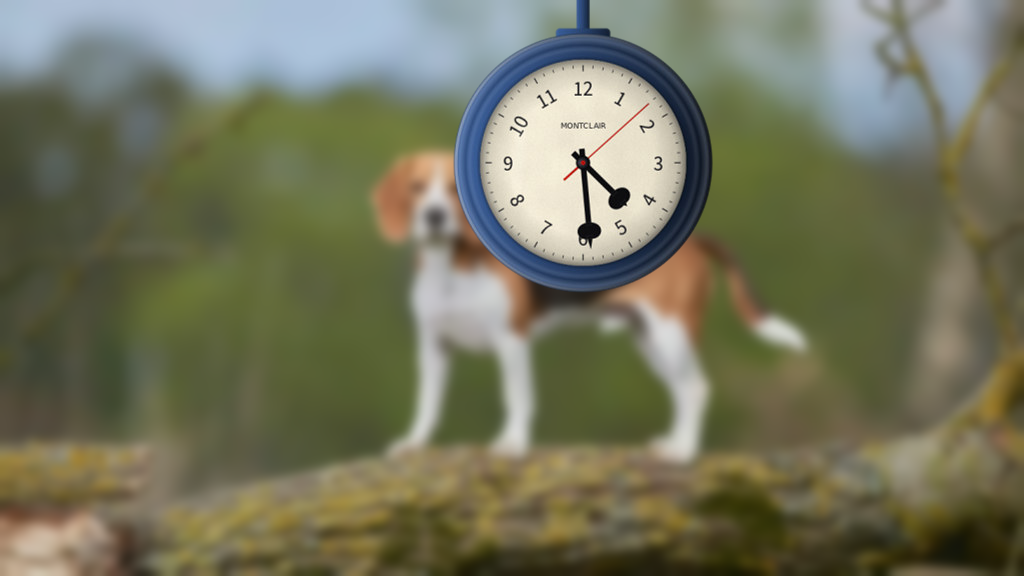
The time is 4:29:08
